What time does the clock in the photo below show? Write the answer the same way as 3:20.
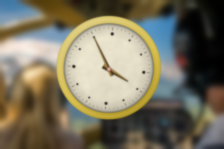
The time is 3:55
